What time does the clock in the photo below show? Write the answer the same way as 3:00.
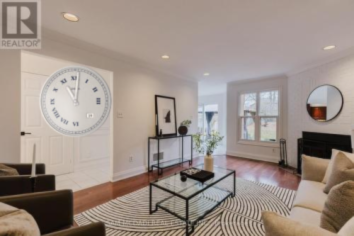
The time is 11:01
